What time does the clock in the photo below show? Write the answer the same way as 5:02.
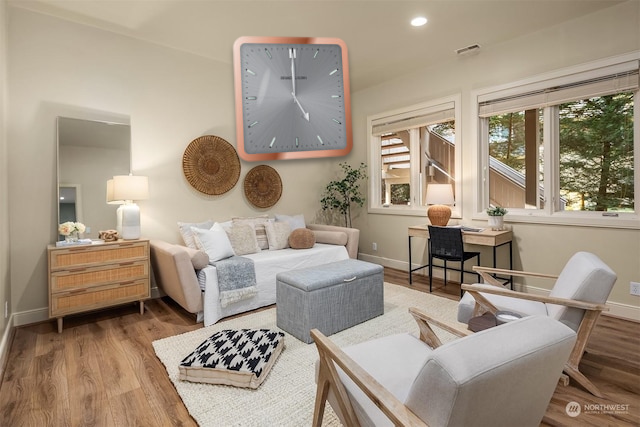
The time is 5:00
